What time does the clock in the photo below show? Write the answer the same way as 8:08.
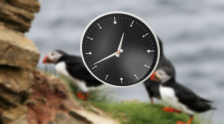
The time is 12:41
